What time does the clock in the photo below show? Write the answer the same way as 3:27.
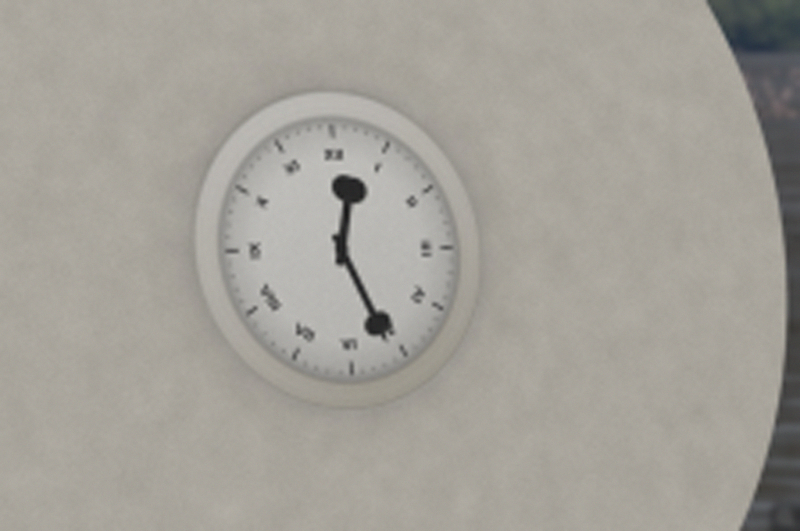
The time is 12:26
